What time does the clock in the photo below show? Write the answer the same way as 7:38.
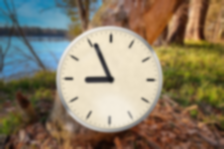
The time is 8:56
